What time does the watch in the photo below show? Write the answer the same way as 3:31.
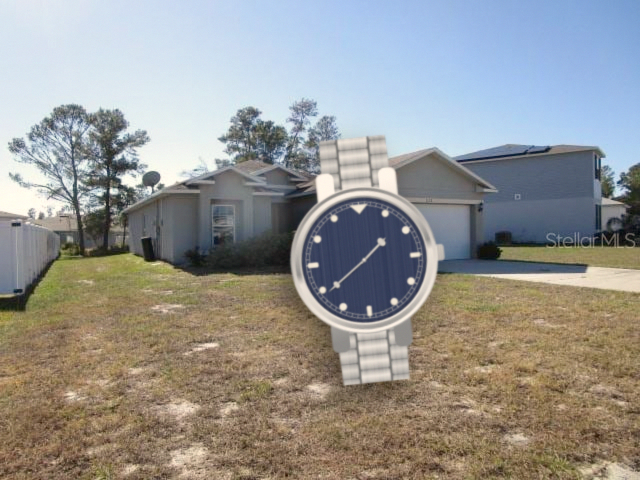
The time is 1:39
